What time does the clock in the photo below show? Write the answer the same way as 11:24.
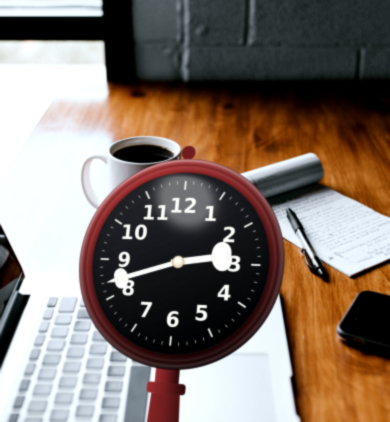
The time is 2:42
